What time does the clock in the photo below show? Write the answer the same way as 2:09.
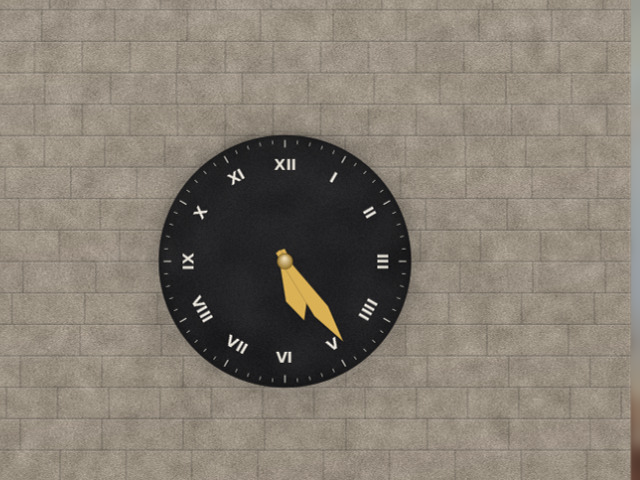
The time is 5:24
